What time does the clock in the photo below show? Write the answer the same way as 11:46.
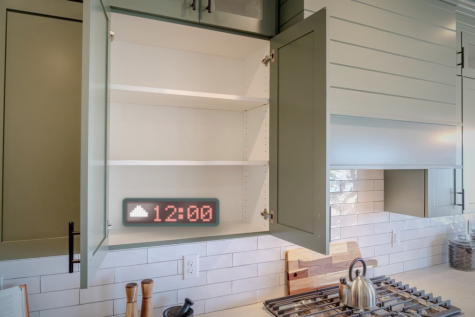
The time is 12:00
